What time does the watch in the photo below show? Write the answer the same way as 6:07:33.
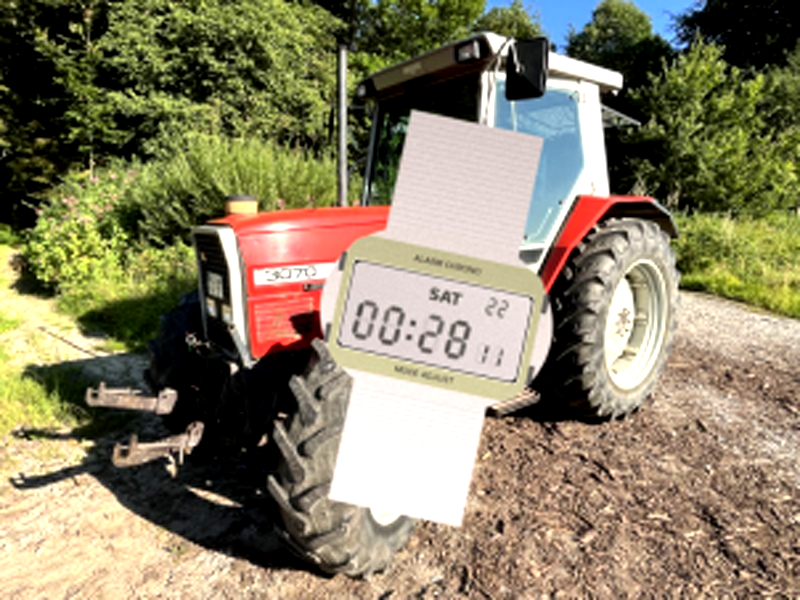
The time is 0:28:11
